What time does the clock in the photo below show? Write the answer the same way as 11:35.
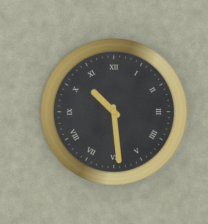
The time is 10:29
